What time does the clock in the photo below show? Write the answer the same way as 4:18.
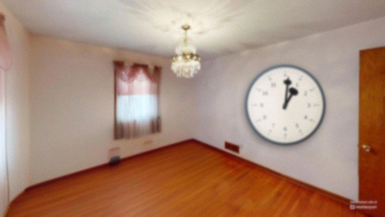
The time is 1:01
